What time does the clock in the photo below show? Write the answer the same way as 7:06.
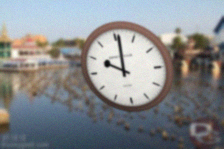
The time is 10:01
